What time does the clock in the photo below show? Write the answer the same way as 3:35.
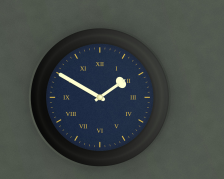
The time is 1:50
